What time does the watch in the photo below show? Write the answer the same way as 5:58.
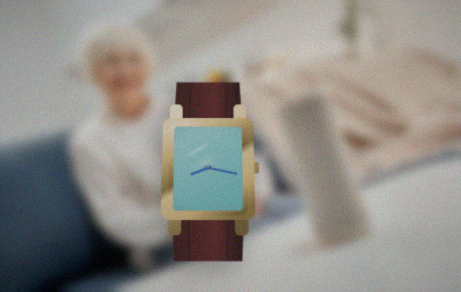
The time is 8:17
